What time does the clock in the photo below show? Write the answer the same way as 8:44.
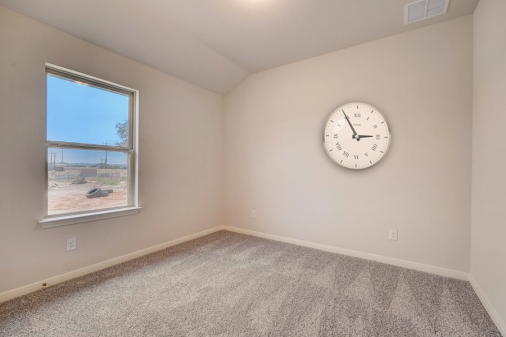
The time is 2:55
